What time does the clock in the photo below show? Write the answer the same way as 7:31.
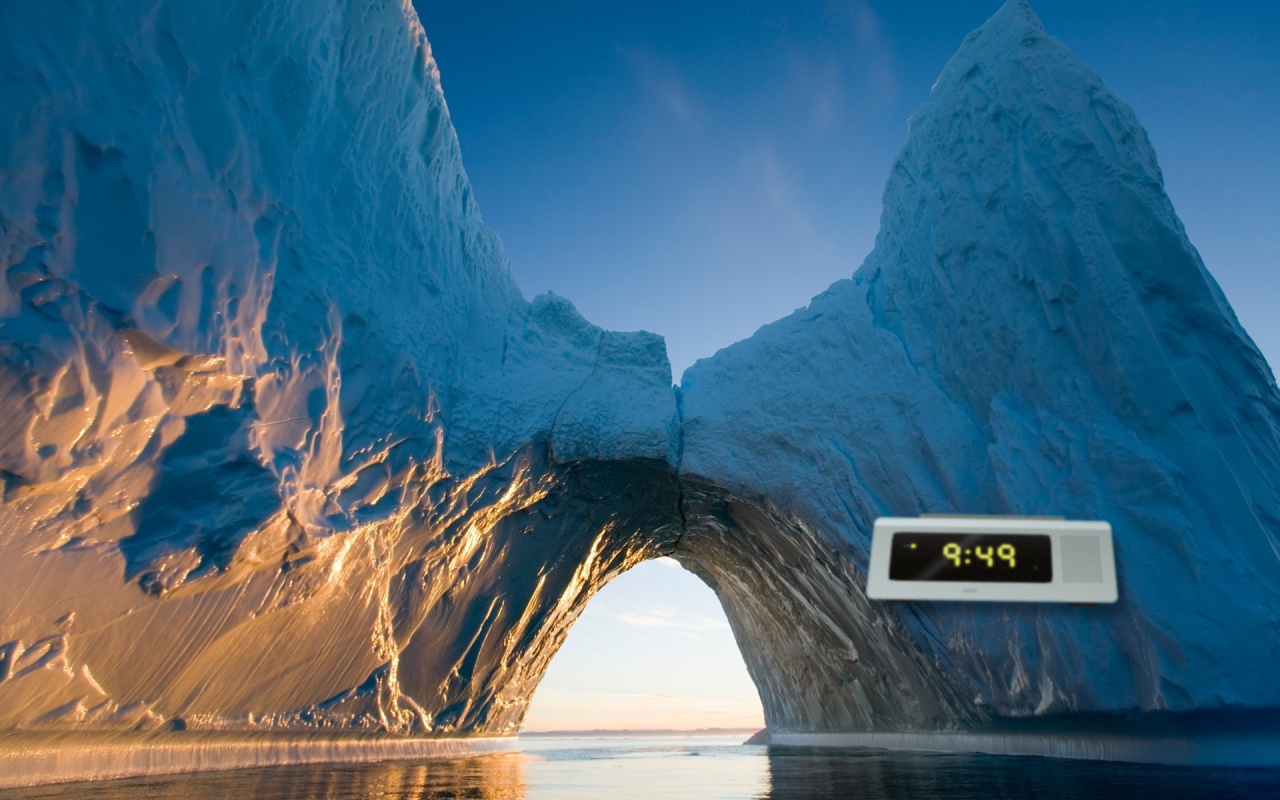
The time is 9:49
